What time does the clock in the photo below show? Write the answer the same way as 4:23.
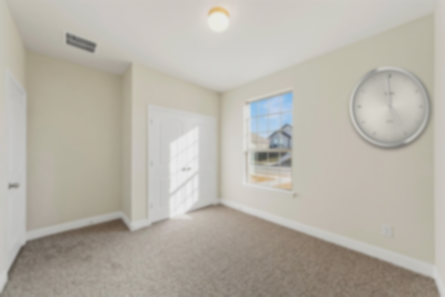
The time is 4:59
